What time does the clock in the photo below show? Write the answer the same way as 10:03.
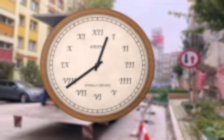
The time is 12:39
